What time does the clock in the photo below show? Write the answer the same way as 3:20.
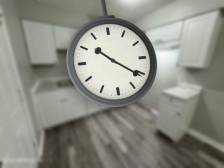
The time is 10:21
